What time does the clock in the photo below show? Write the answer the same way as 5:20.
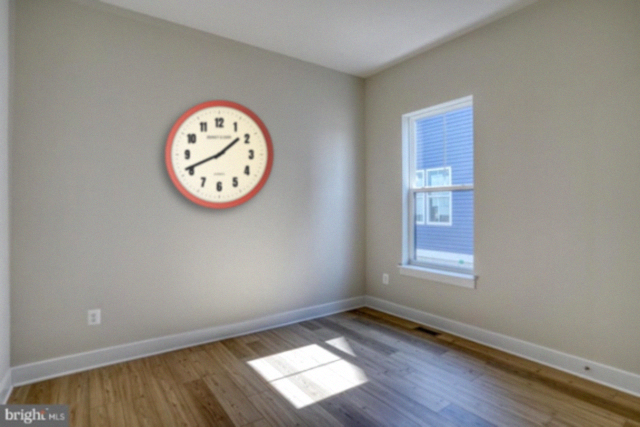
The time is 1:41
